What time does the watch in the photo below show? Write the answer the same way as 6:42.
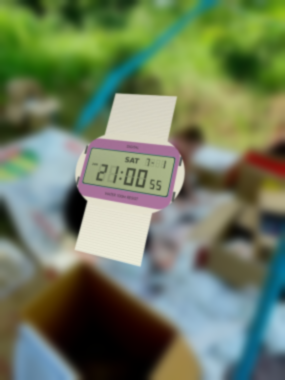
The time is 21:00
